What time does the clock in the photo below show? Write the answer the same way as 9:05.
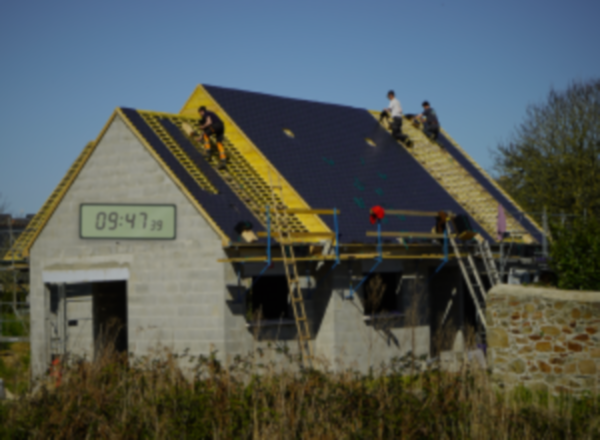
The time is 9:47
